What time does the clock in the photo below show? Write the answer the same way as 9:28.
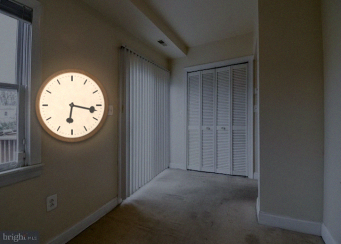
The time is 6:17
